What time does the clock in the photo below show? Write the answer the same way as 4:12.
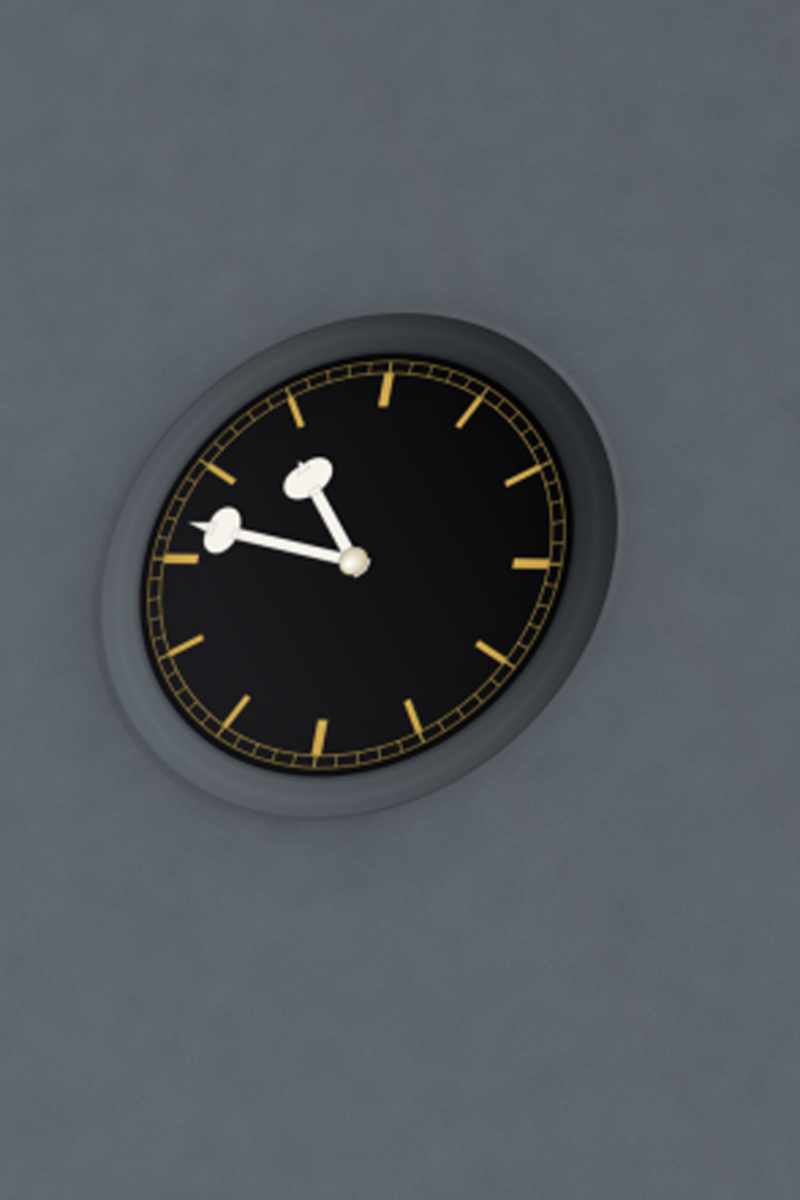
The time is 10:47
